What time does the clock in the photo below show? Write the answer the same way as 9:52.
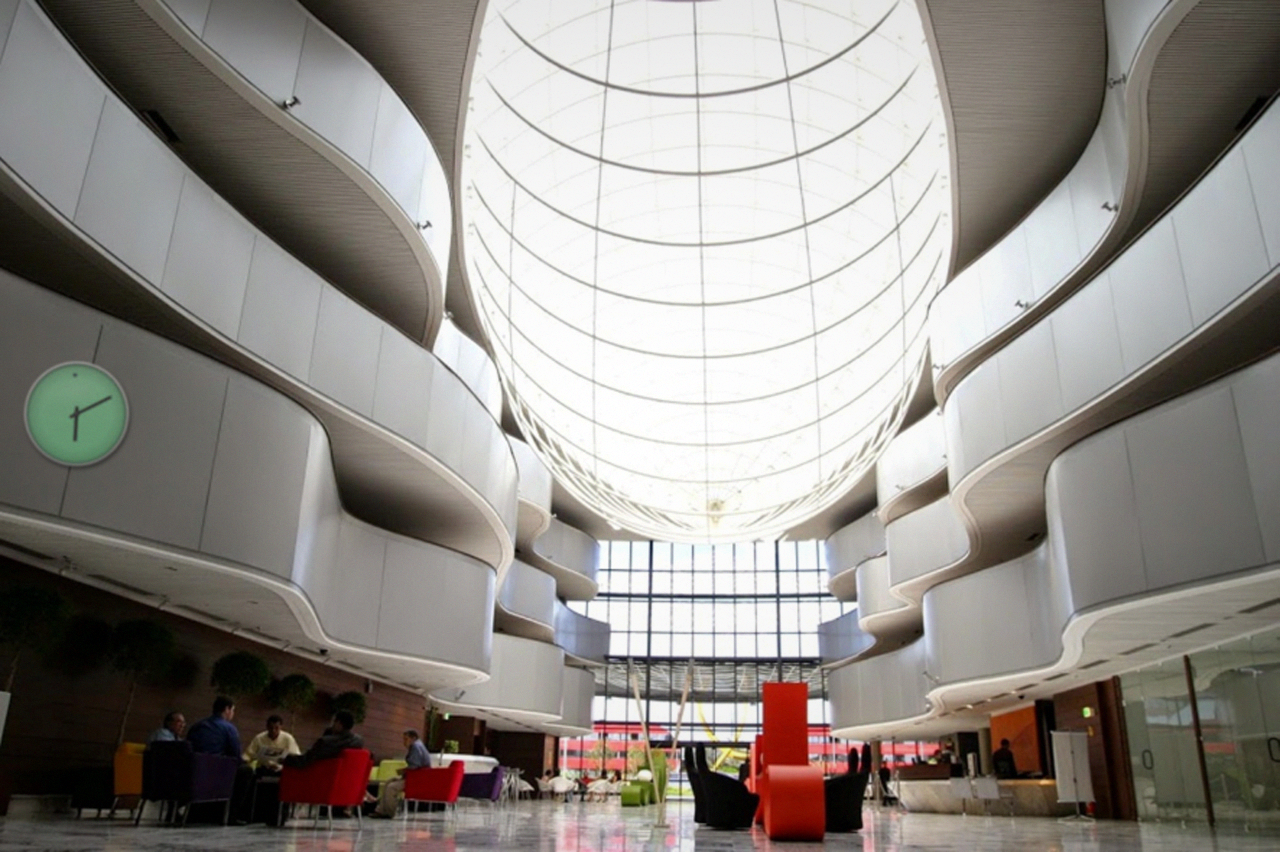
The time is 6:11
